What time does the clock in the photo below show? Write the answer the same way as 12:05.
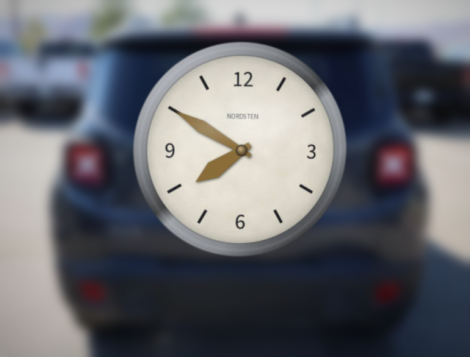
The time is 7:50
